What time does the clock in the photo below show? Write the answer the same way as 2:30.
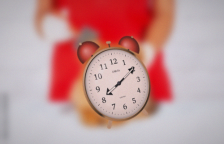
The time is 8:10
